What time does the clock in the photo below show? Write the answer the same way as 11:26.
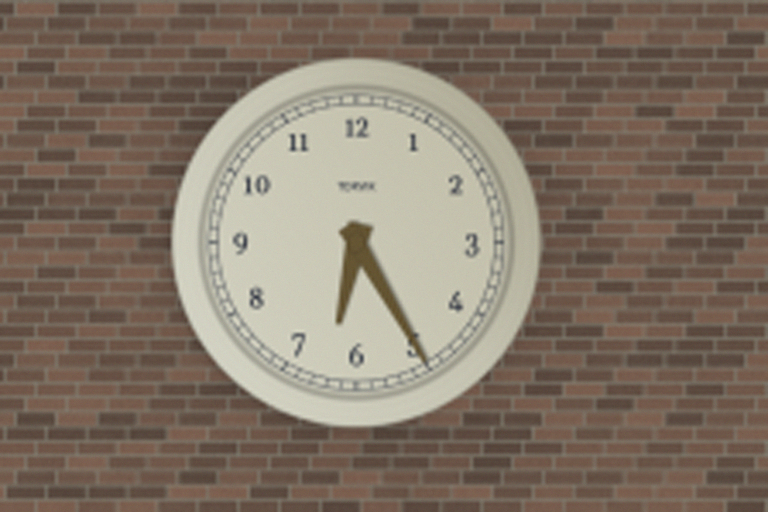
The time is 6:25
